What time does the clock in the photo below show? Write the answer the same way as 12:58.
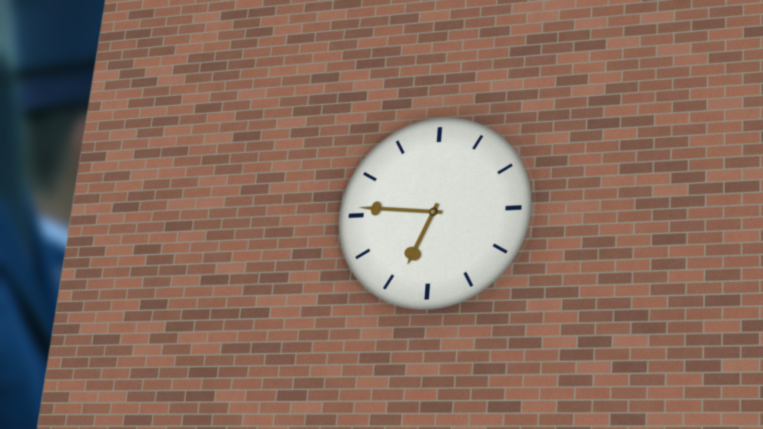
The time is 6:46
